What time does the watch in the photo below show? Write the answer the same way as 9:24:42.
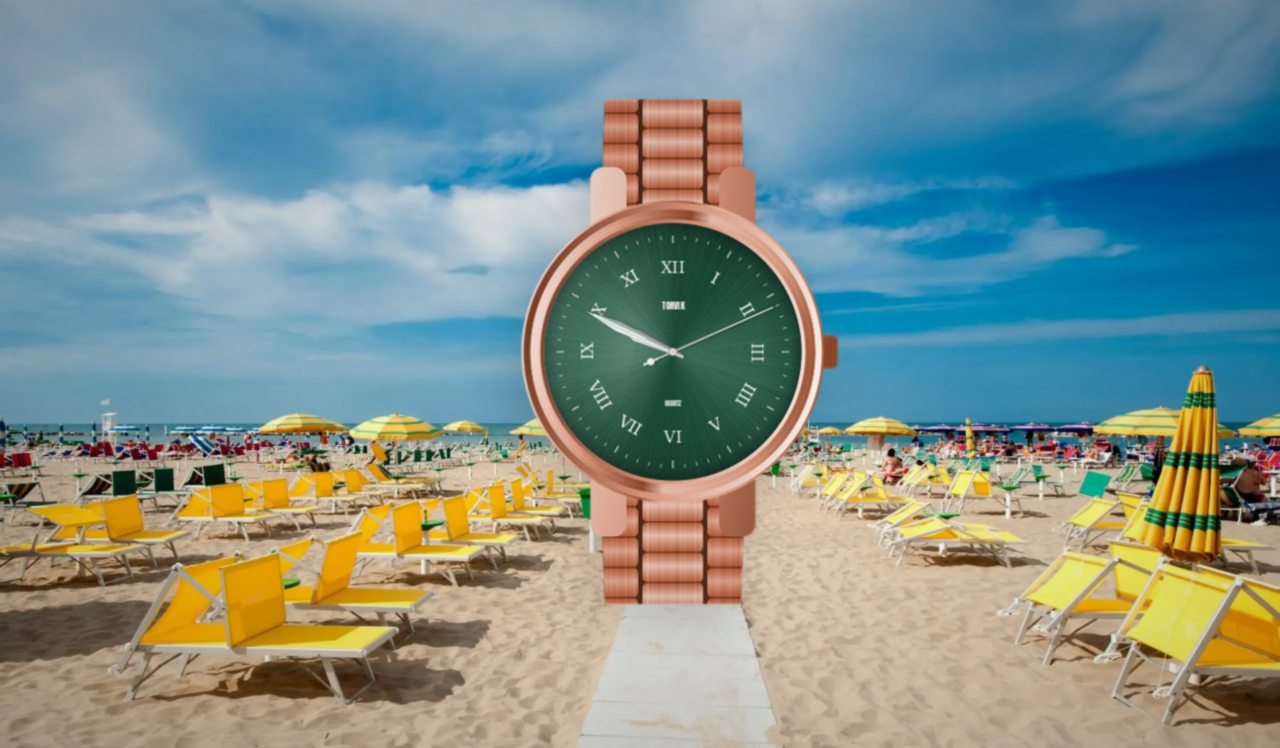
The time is 9:49:11
